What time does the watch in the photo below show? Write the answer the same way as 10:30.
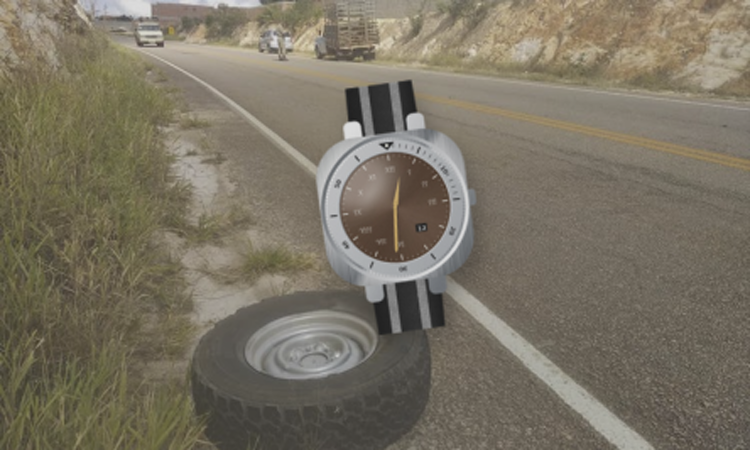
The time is 12:31
